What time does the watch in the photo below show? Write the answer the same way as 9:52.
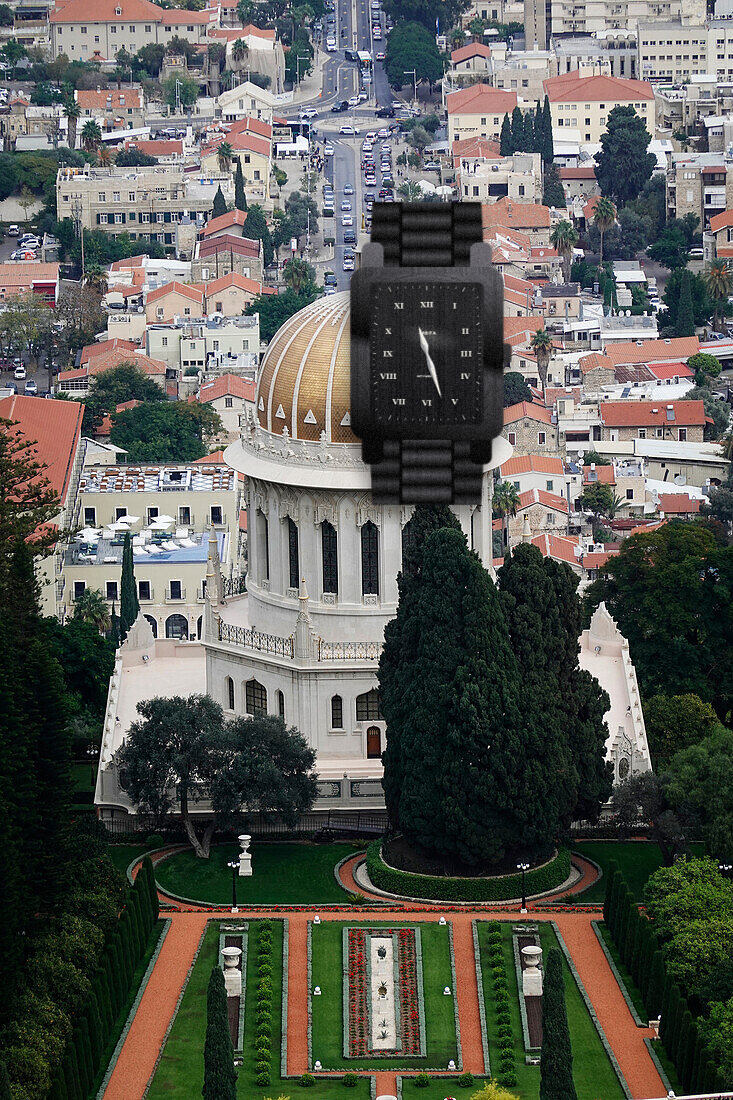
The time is 11:27
